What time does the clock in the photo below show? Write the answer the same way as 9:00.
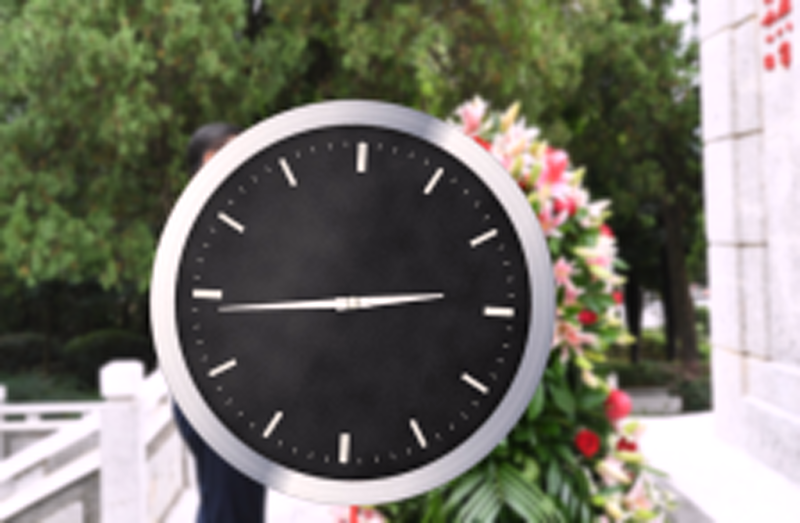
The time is 2:44
